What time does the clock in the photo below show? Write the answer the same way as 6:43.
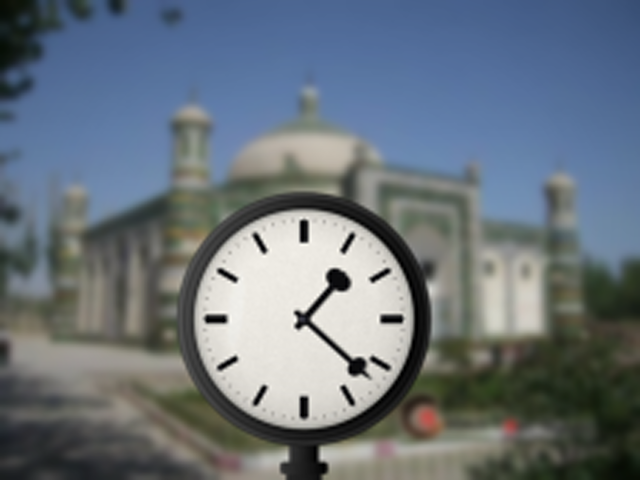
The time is 1:22
